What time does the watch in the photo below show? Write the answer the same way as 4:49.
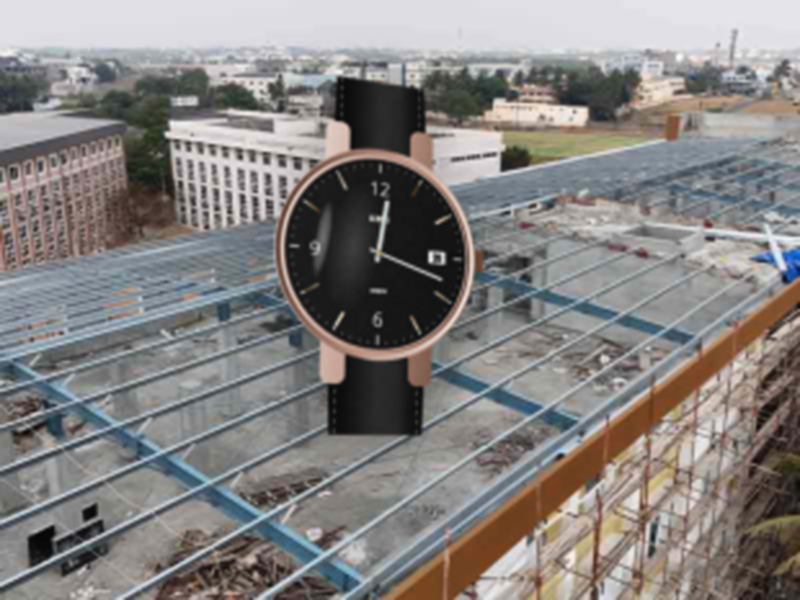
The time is 12:18
